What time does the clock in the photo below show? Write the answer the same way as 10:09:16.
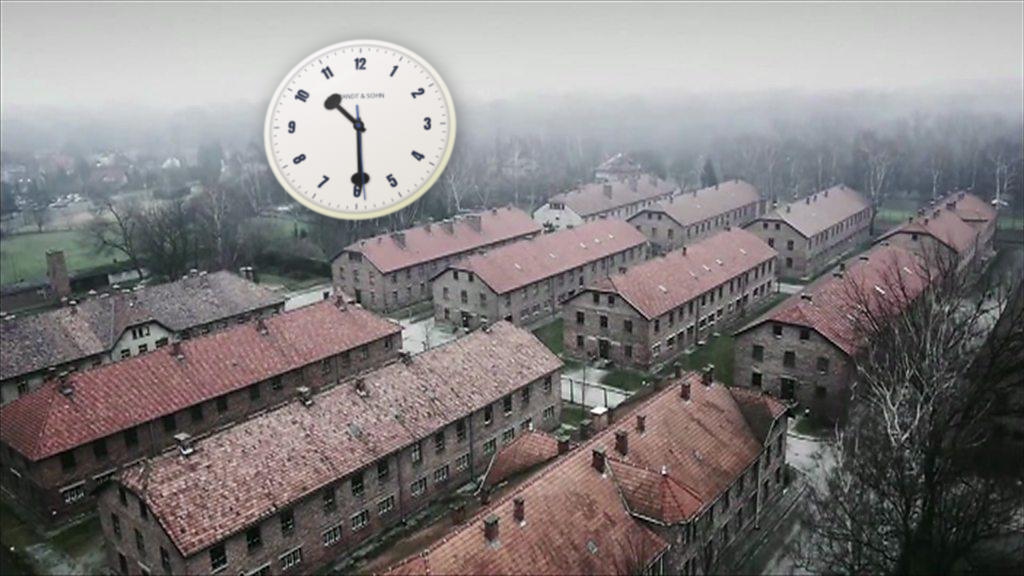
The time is 10:29:29
